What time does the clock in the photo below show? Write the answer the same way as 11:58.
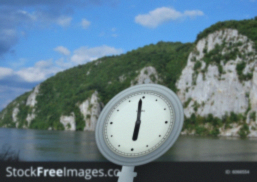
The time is 5:59
